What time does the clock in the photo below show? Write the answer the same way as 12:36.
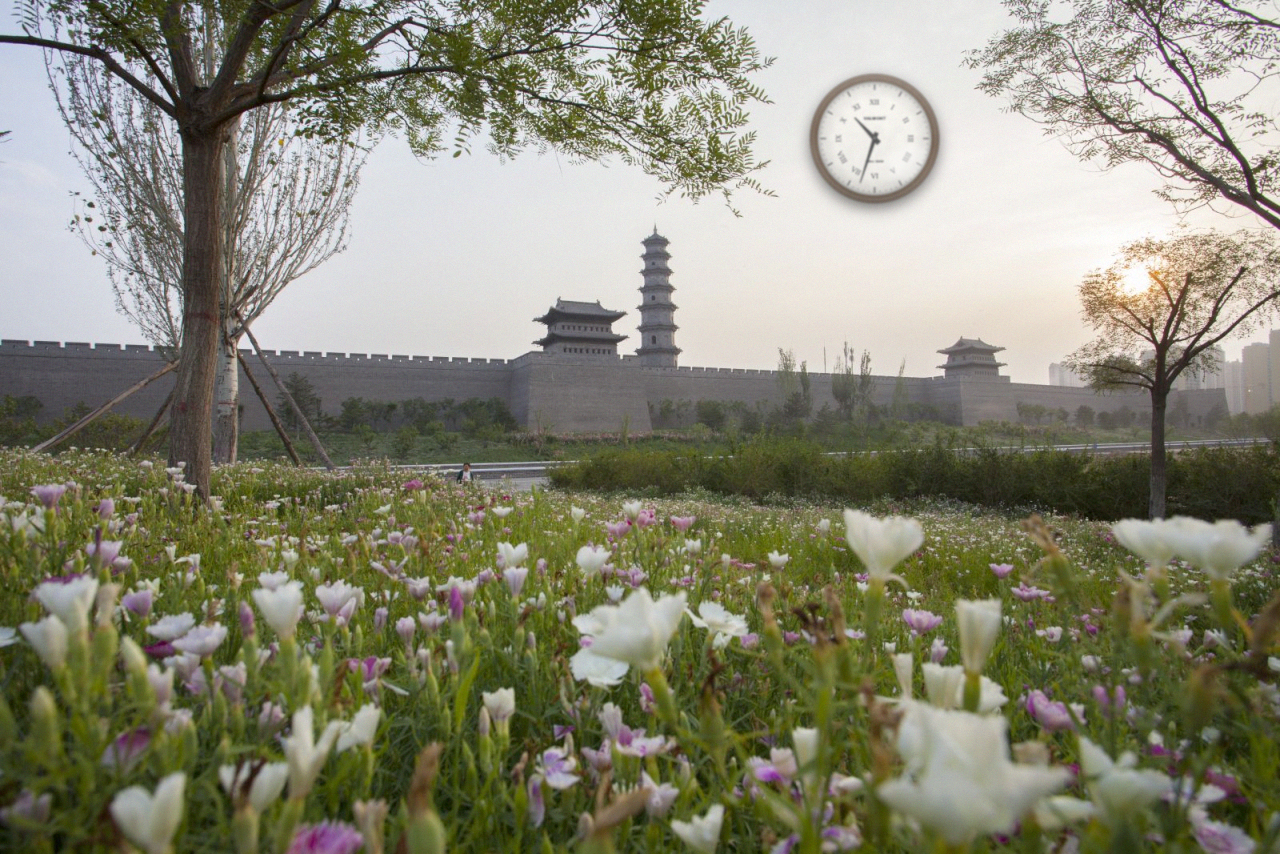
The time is 10:33
